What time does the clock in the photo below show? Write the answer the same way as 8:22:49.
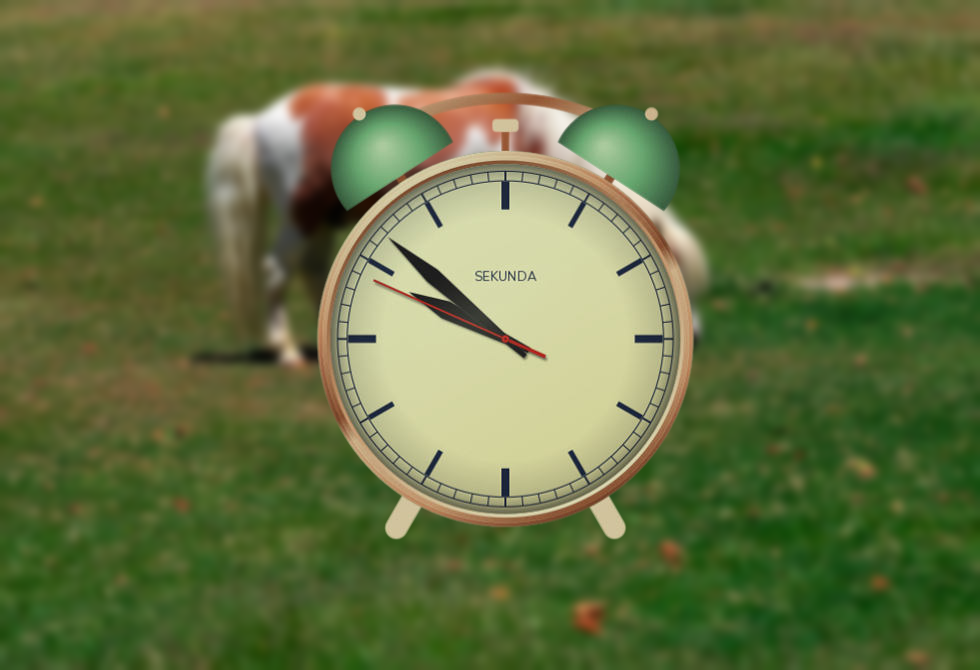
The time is 9:51:49
